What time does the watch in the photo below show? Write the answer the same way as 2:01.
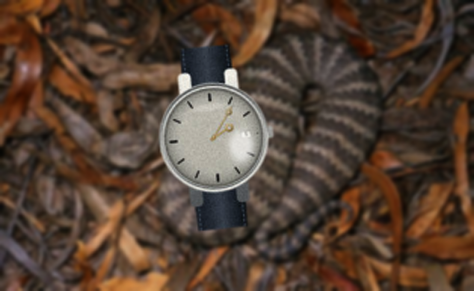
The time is 2:06
